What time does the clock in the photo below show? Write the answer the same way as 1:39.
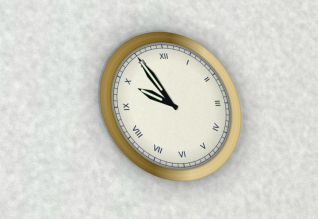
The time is 9:55
